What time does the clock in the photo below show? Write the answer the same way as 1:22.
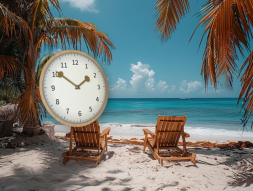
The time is 1:51
